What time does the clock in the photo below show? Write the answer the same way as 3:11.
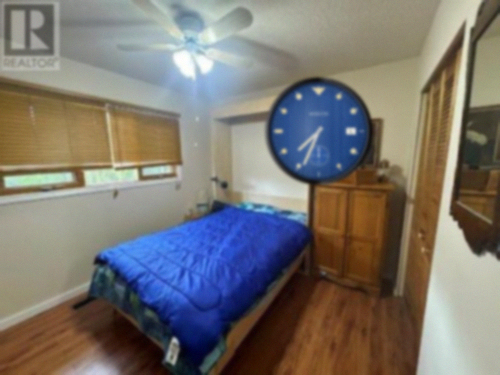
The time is 7:34
